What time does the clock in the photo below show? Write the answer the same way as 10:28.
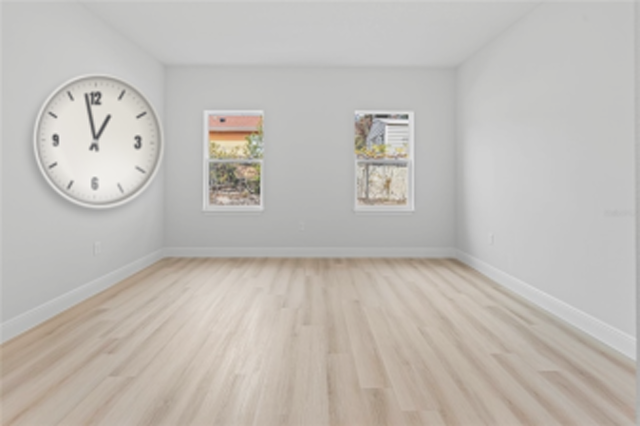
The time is 12:58
